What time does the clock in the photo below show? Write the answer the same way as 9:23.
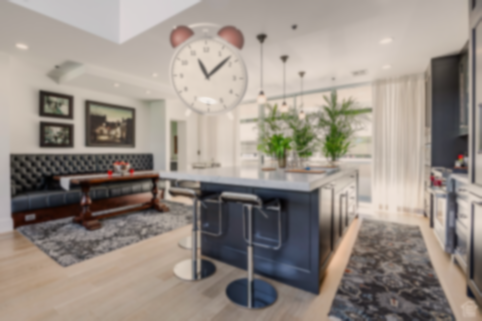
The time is 11:08
